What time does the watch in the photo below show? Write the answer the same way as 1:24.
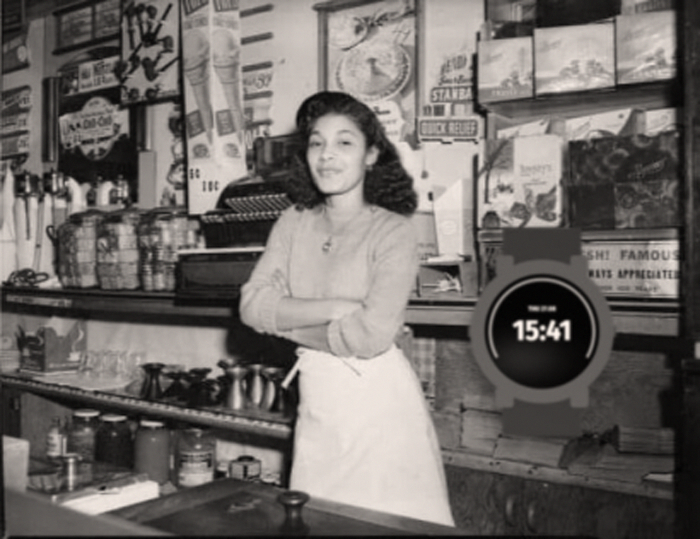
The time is 15:41
